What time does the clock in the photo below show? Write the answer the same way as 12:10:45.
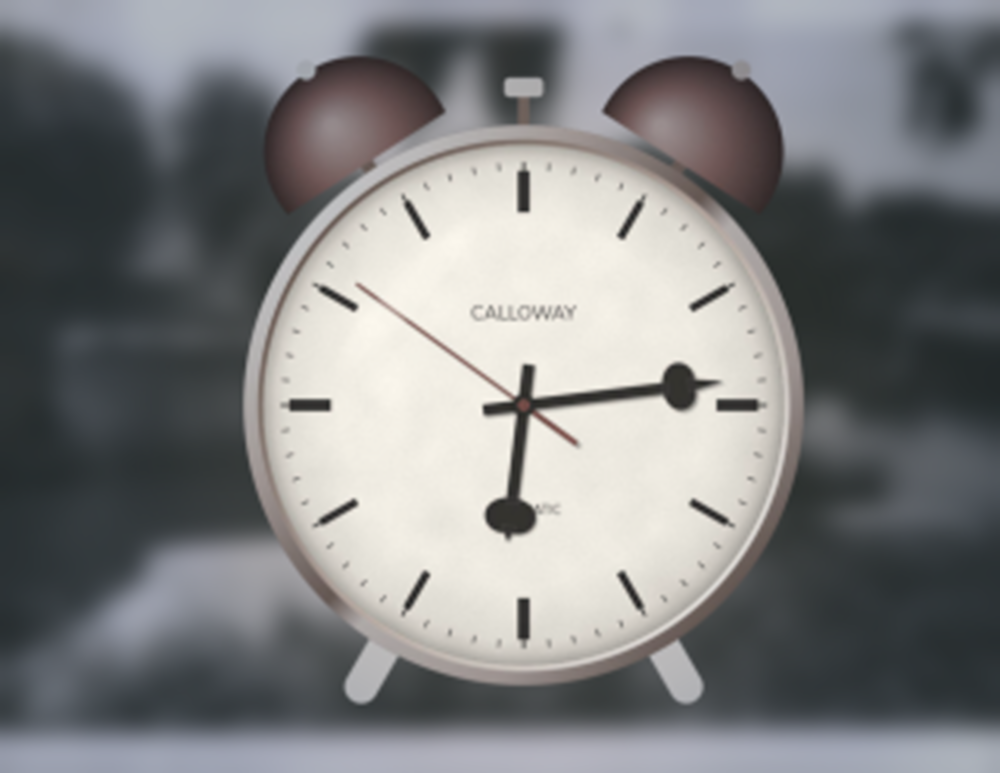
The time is 6:13:51
